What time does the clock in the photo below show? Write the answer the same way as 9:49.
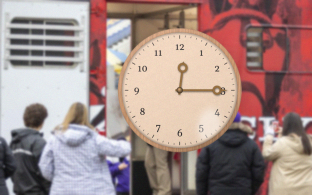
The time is 12:15
